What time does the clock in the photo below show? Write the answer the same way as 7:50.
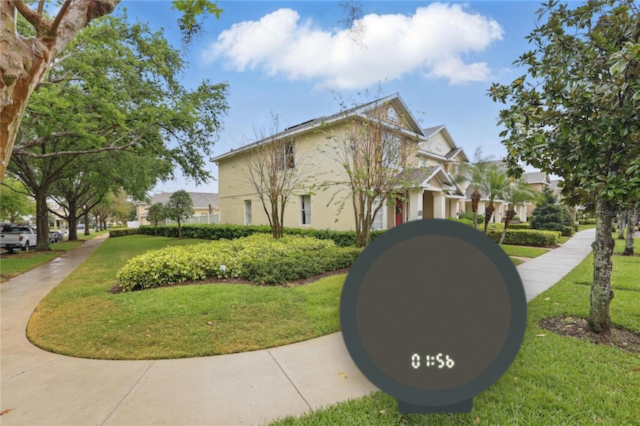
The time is 1:56
